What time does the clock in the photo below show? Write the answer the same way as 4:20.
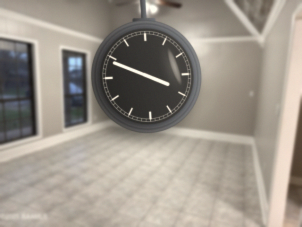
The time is 3:49
